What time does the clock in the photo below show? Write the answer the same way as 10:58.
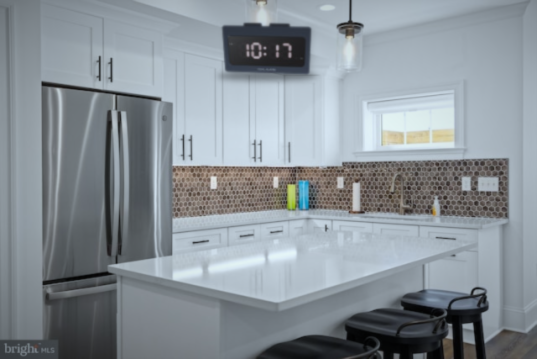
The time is 10:17
